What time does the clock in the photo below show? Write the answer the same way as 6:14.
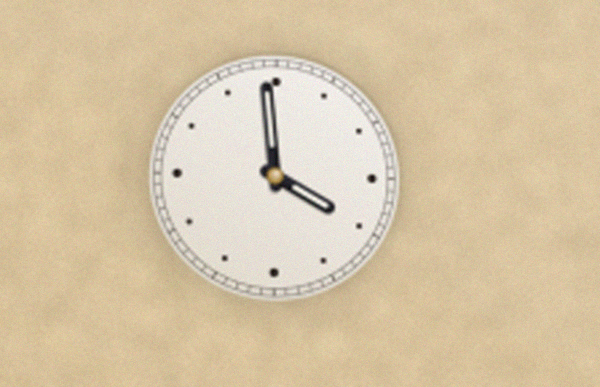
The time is 3:59
